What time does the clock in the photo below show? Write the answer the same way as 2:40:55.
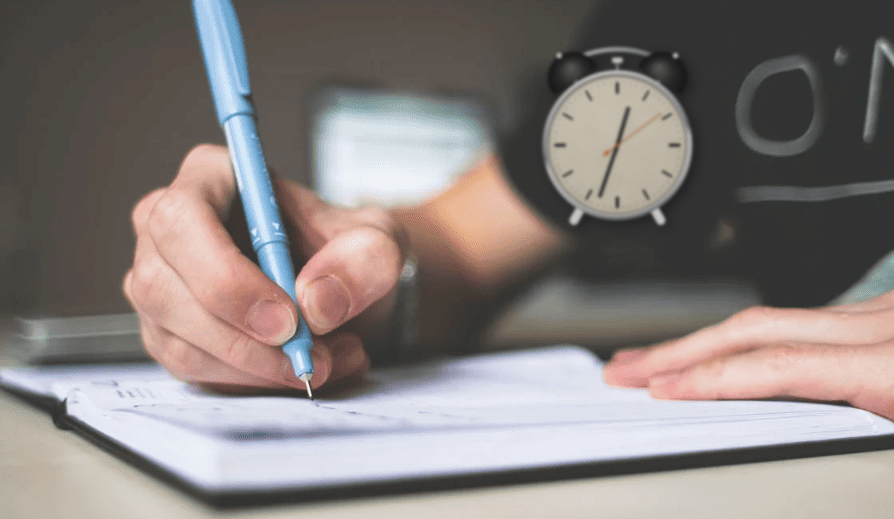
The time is 12:33:09
